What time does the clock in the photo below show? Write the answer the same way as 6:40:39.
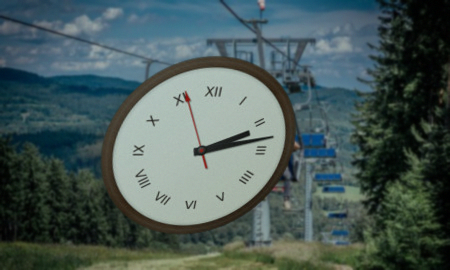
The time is 2:12:56
